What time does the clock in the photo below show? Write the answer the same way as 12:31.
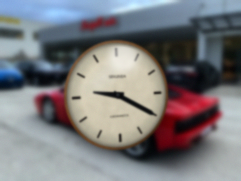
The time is 9:20
